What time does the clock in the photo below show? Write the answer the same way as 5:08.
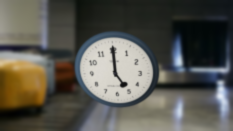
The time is 5:00
